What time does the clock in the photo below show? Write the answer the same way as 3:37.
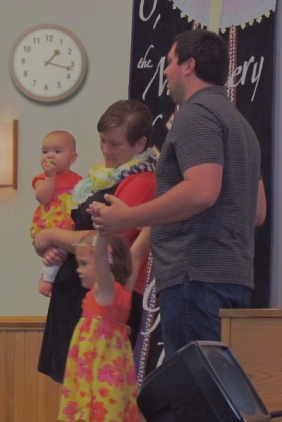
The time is 1:17
